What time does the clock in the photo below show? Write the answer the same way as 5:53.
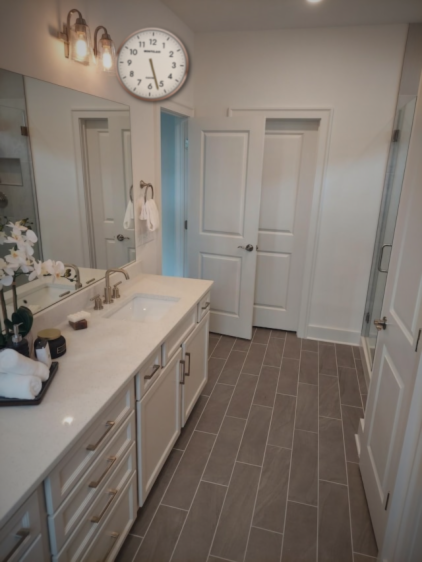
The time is 5:27
